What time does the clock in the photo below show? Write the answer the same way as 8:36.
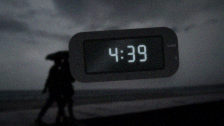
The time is 4:39
